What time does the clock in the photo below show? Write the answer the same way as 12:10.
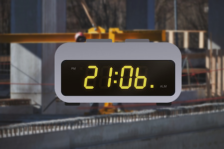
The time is 21:06
